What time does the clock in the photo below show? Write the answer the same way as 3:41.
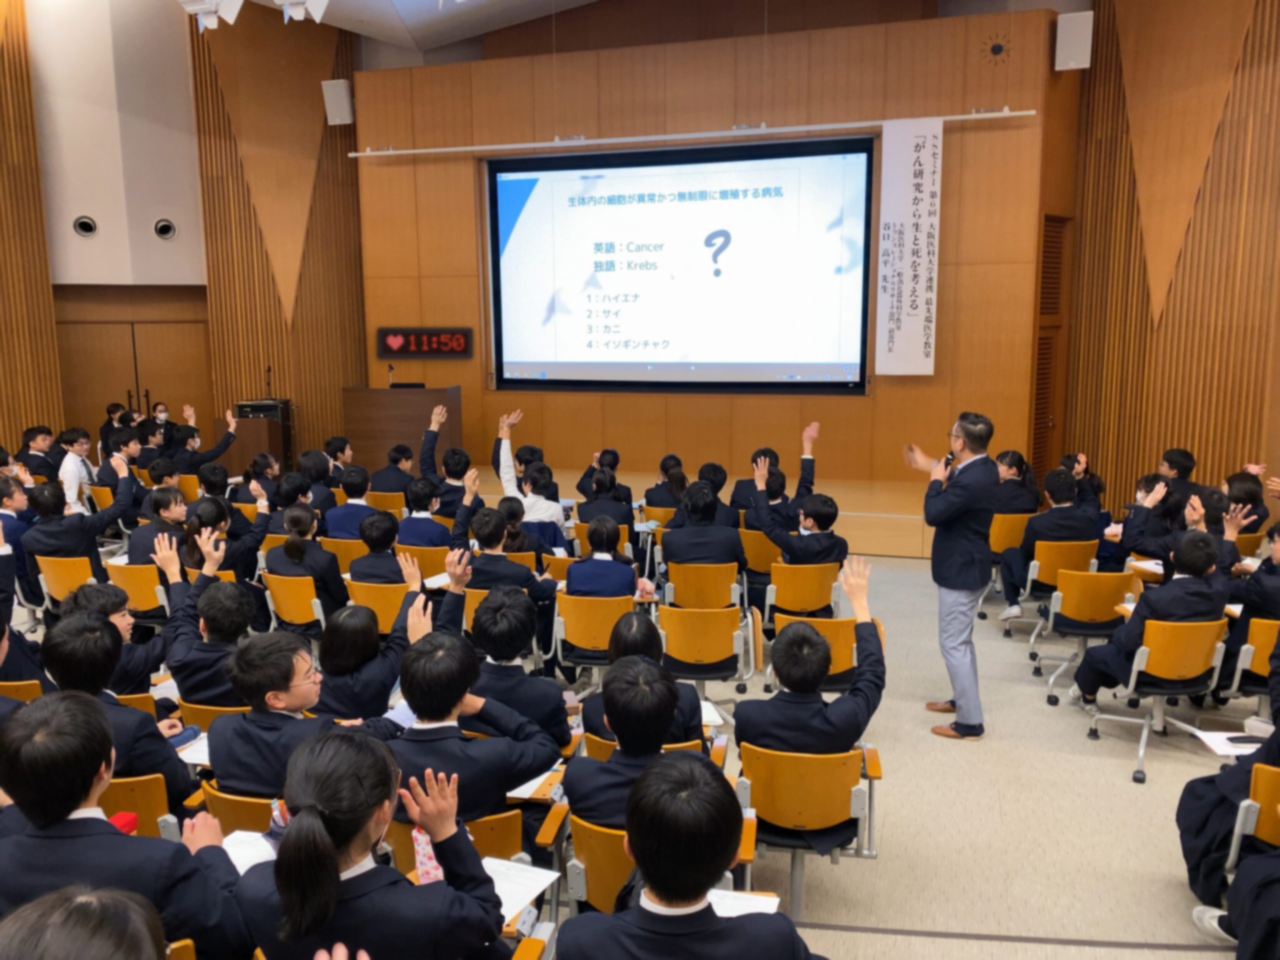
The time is 11:50
